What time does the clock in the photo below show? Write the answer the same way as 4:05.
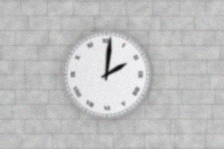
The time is 2:01
